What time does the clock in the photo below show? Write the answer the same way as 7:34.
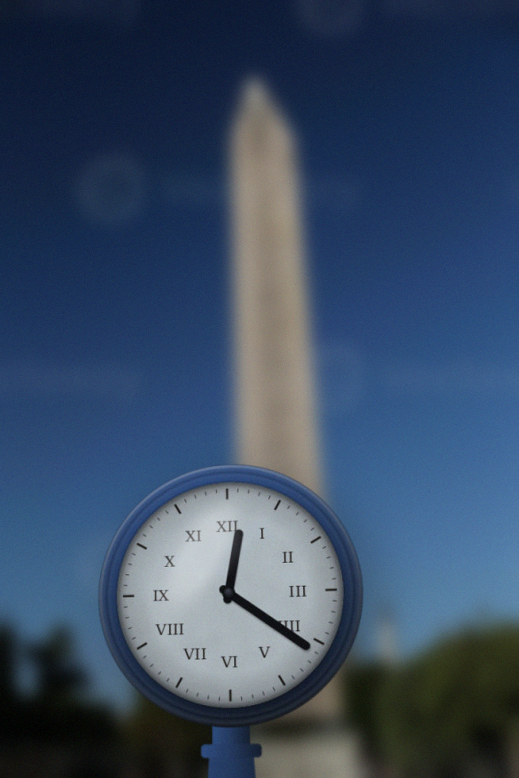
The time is 12:21
